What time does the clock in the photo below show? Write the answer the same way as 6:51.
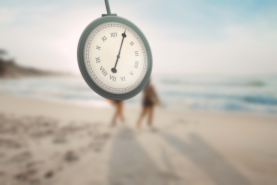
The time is 7:05
